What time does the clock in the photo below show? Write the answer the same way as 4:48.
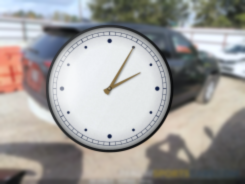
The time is 2:05
